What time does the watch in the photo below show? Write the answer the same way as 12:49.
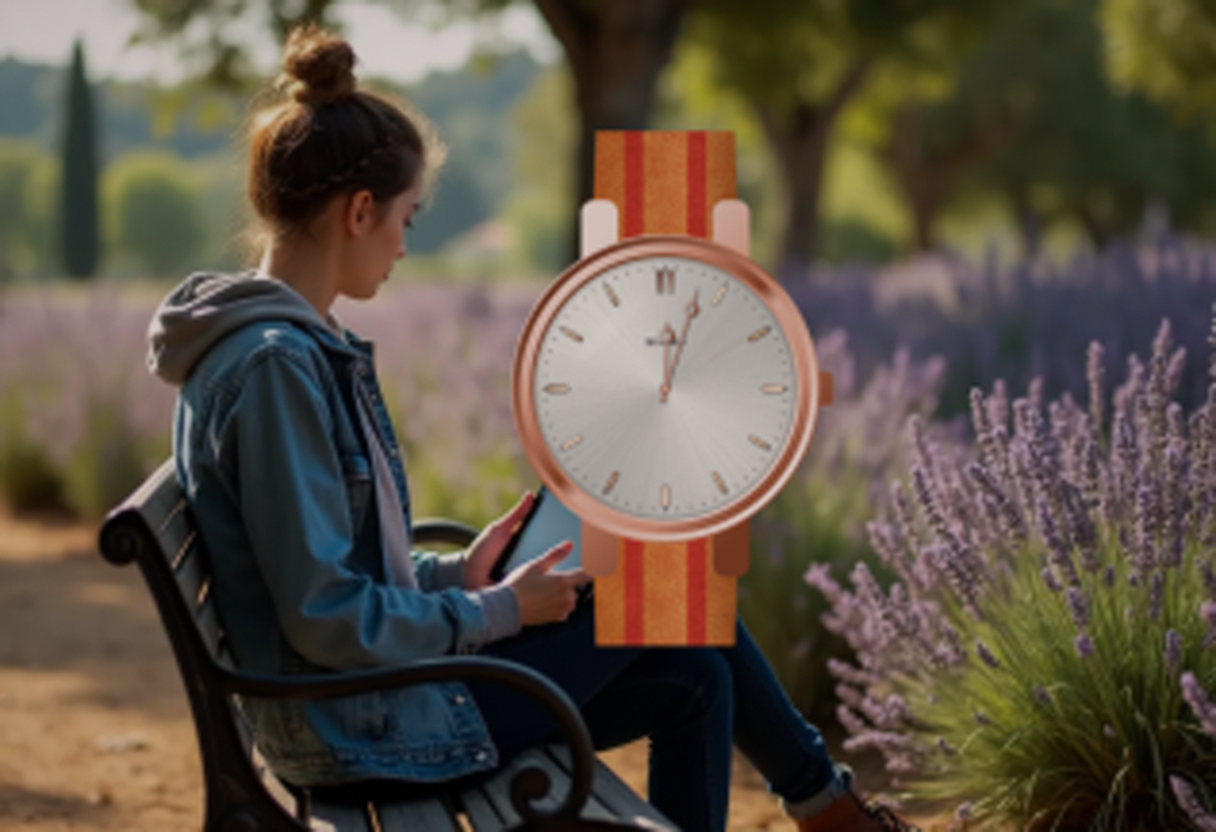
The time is 12:03
